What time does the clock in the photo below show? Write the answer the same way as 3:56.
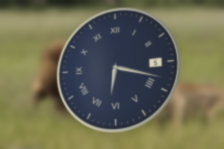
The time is 6:18
